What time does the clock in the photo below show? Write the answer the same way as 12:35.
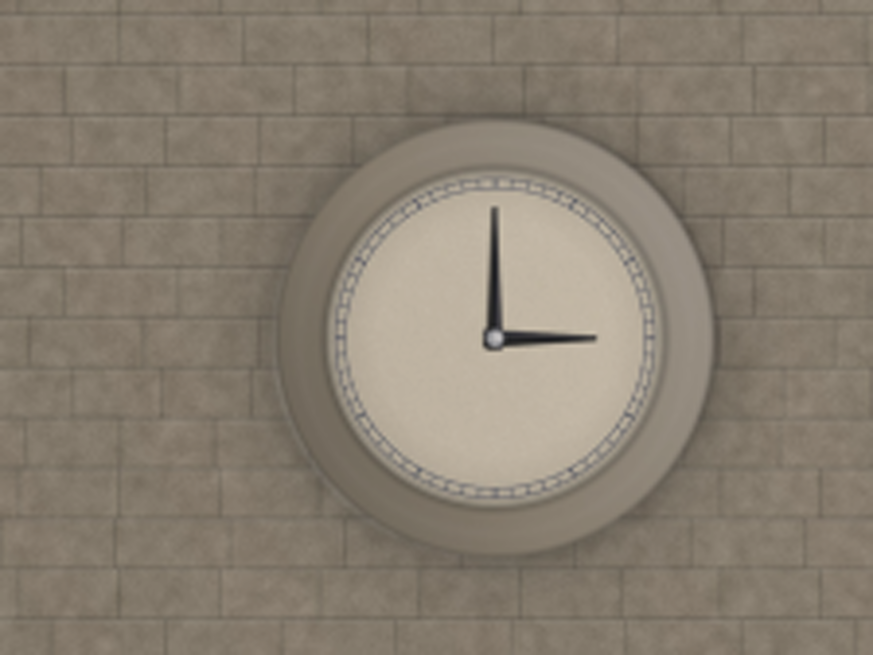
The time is 3:00
